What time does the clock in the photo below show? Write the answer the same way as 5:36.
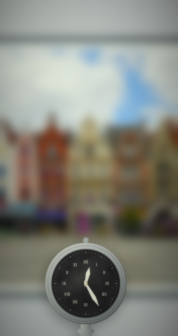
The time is 12:25
